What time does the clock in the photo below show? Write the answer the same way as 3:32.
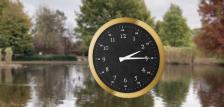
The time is 2:15
